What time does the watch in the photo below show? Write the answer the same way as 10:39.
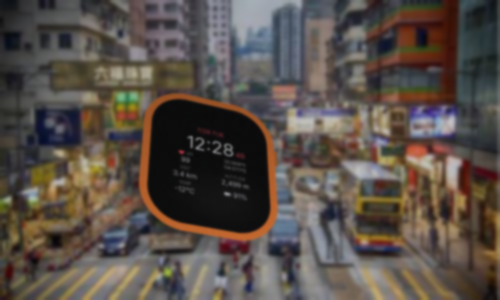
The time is 12:28
